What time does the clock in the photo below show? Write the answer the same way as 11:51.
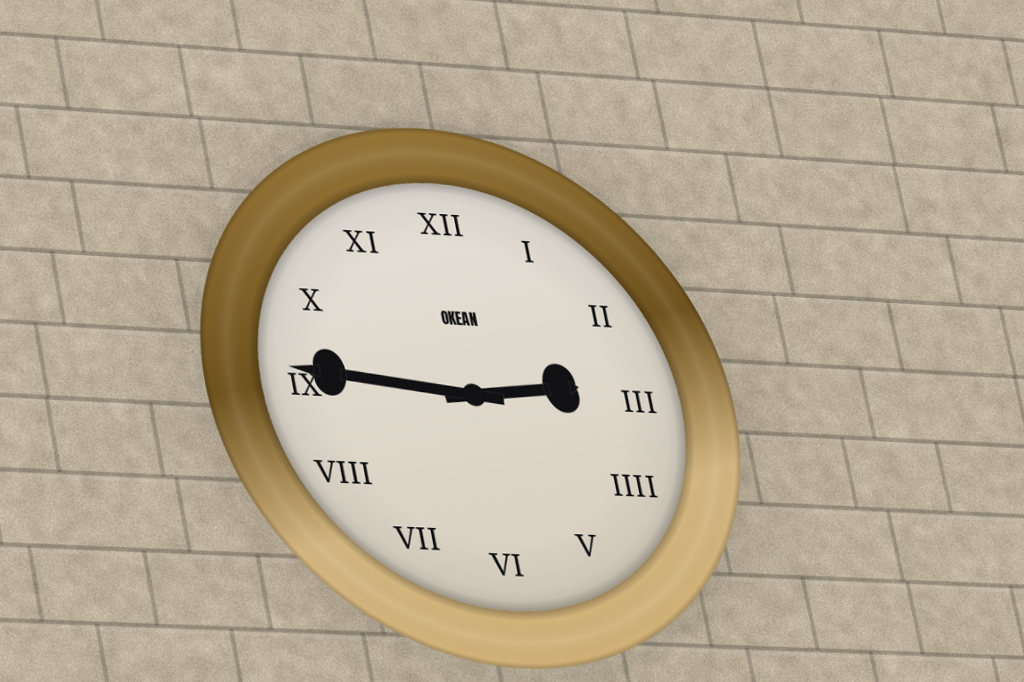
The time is 2:46
